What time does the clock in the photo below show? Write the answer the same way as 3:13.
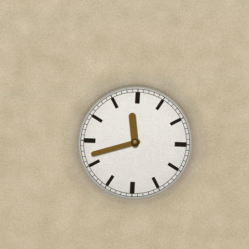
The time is 11:42
